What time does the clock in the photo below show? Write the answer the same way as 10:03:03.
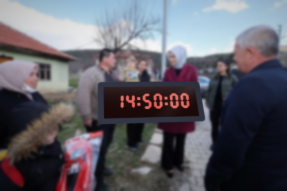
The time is 14:50:00
